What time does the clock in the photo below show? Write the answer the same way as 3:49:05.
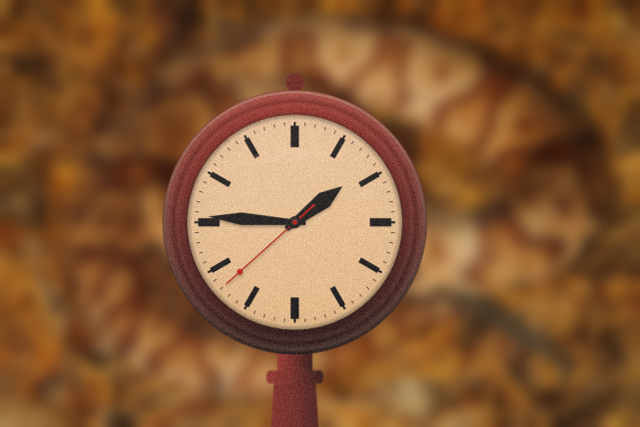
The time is 1:45:38
